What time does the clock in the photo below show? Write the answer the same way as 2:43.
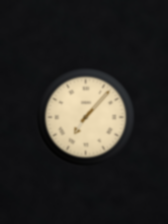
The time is 7:07
